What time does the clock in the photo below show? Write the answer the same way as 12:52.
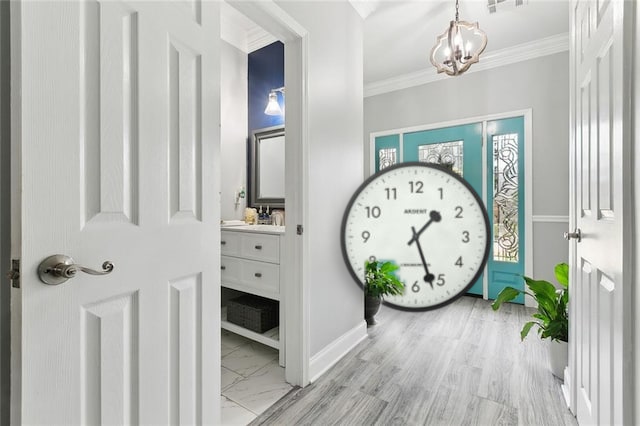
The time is 1:27
